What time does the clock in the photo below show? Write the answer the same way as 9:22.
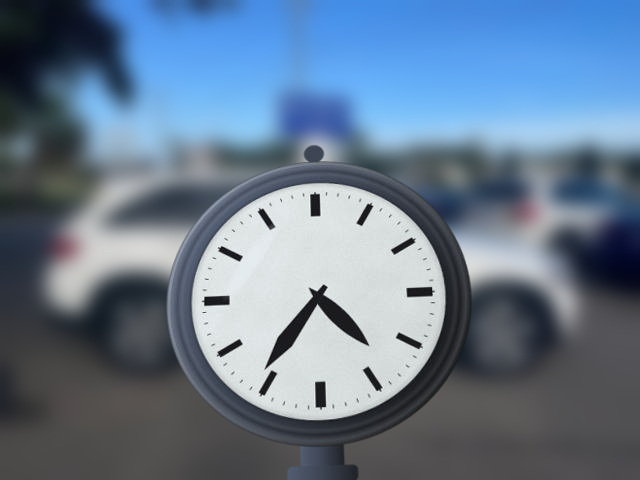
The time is 4:36
